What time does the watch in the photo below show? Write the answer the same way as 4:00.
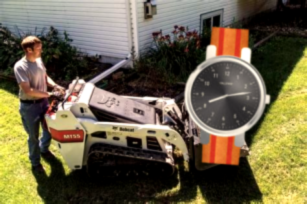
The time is 8:13
